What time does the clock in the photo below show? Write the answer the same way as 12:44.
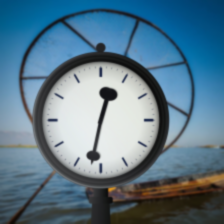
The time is 12:32
